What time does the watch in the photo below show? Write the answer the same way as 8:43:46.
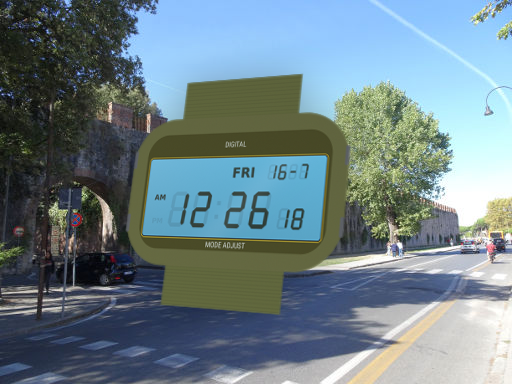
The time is 12:26:18
